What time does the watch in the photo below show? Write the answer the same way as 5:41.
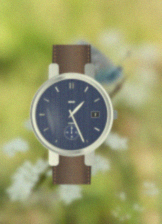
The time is 1:26
